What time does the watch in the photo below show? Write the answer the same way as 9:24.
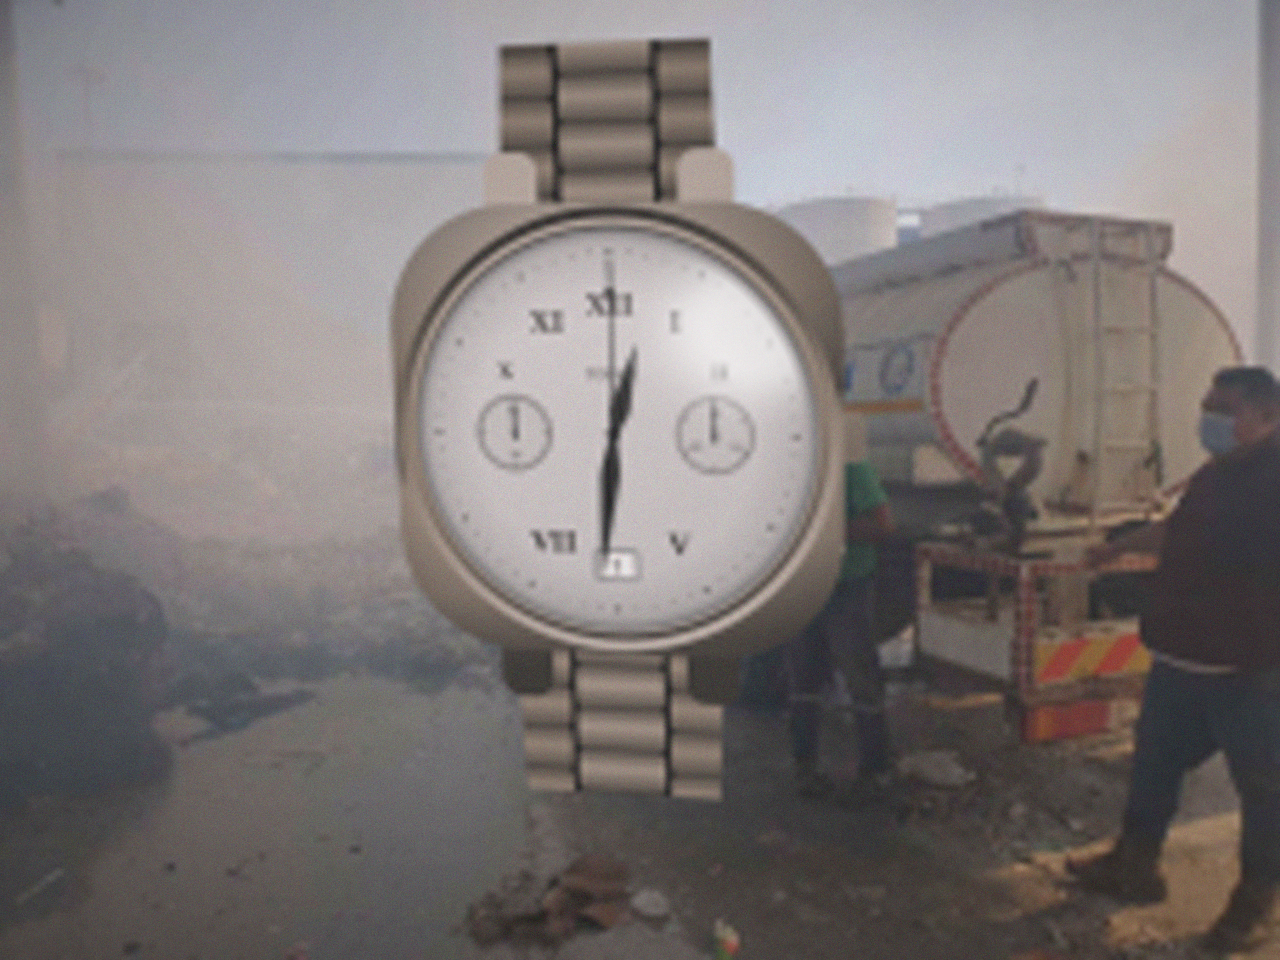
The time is 12:31
